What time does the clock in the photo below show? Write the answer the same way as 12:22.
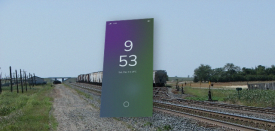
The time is 9:53
